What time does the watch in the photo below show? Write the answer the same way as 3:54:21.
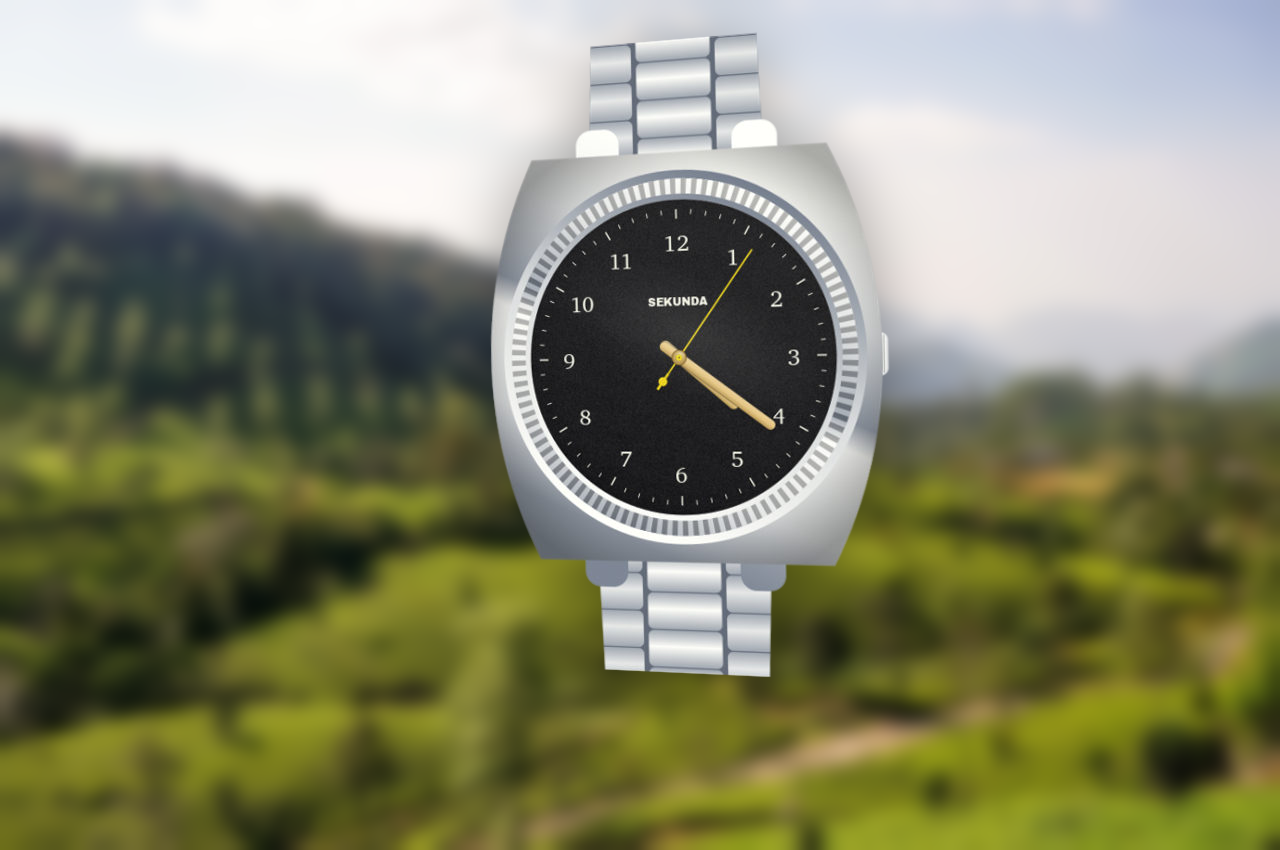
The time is 4:21:06
